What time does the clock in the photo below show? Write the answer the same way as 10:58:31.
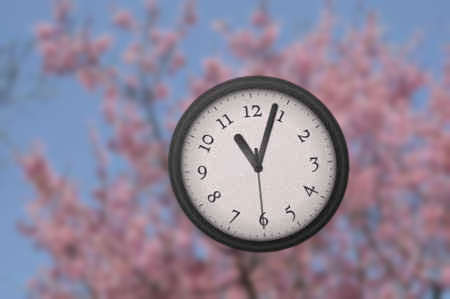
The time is 11:03:30
